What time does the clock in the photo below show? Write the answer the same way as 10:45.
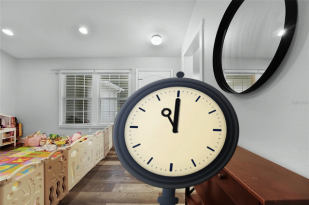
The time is 11:00
